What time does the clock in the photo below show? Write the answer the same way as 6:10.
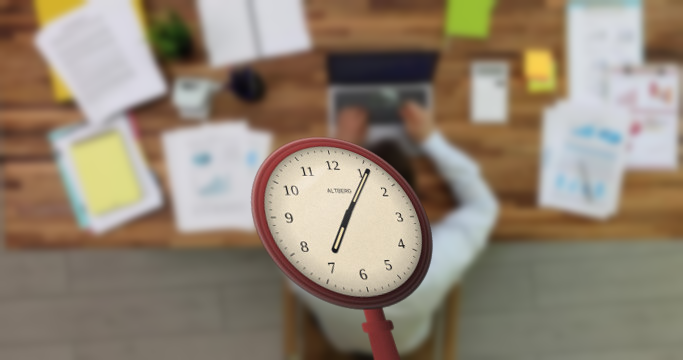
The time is 7:06
